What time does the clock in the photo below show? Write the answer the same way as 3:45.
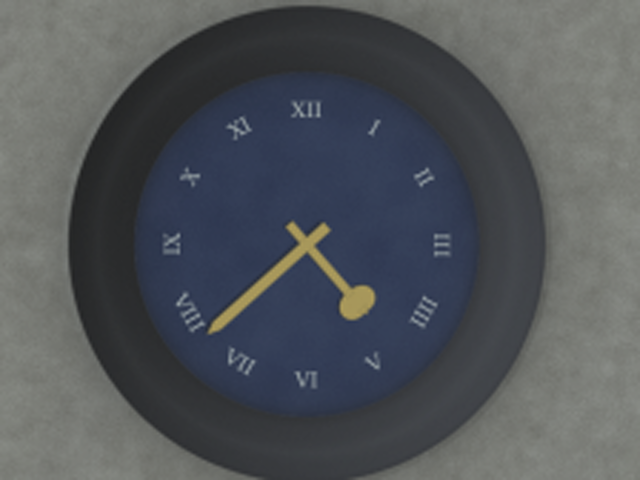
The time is 4:38
